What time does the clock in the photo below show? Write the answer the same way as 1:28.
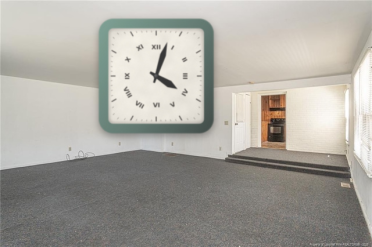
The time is 4:03
